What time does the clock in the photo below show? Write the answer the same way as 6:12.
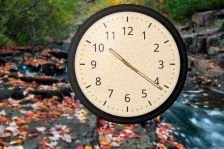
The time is 10:21
